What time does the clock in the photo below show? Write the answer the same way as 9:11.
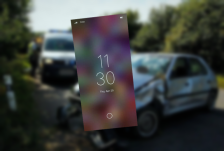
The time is 11:30
